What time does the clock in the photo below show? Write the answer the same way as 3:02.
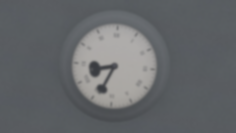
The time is 8:34
